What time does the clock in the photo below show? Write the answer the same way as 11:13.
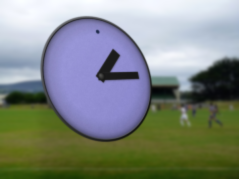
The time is 1:14
